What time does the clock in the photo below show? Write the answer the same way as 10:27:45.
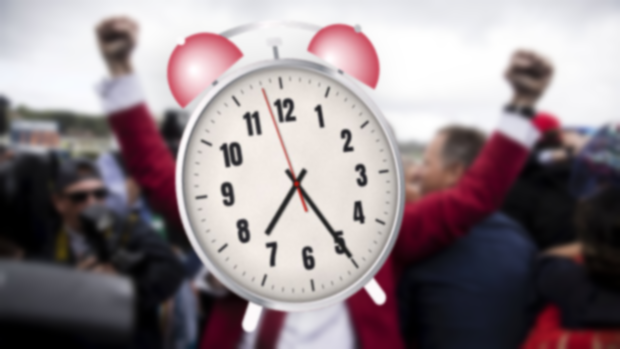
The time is 7:24:58
